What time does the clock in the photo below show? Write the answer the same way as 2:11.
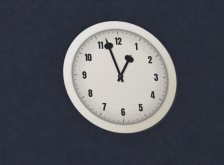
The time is 12:57
